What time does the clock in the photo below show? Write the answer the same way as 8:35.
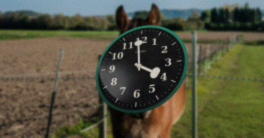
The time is 3:59
